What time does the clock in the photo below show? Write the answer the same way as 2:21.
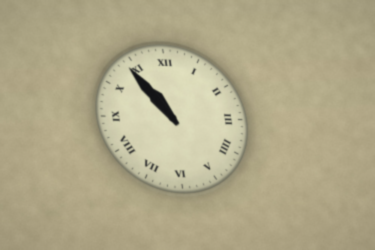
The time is 10:54
